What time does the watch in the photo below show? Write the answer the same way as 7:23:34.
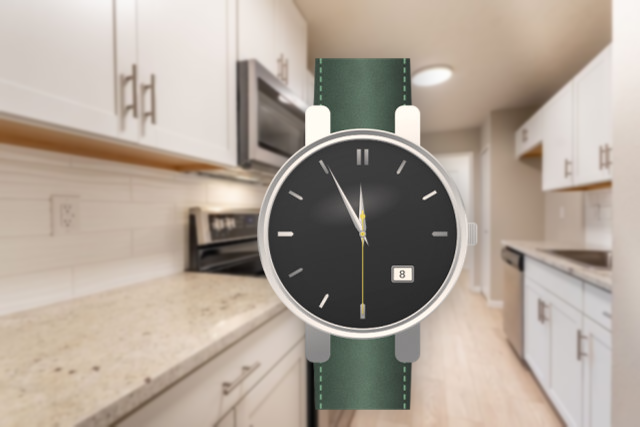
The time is 11:55:30
